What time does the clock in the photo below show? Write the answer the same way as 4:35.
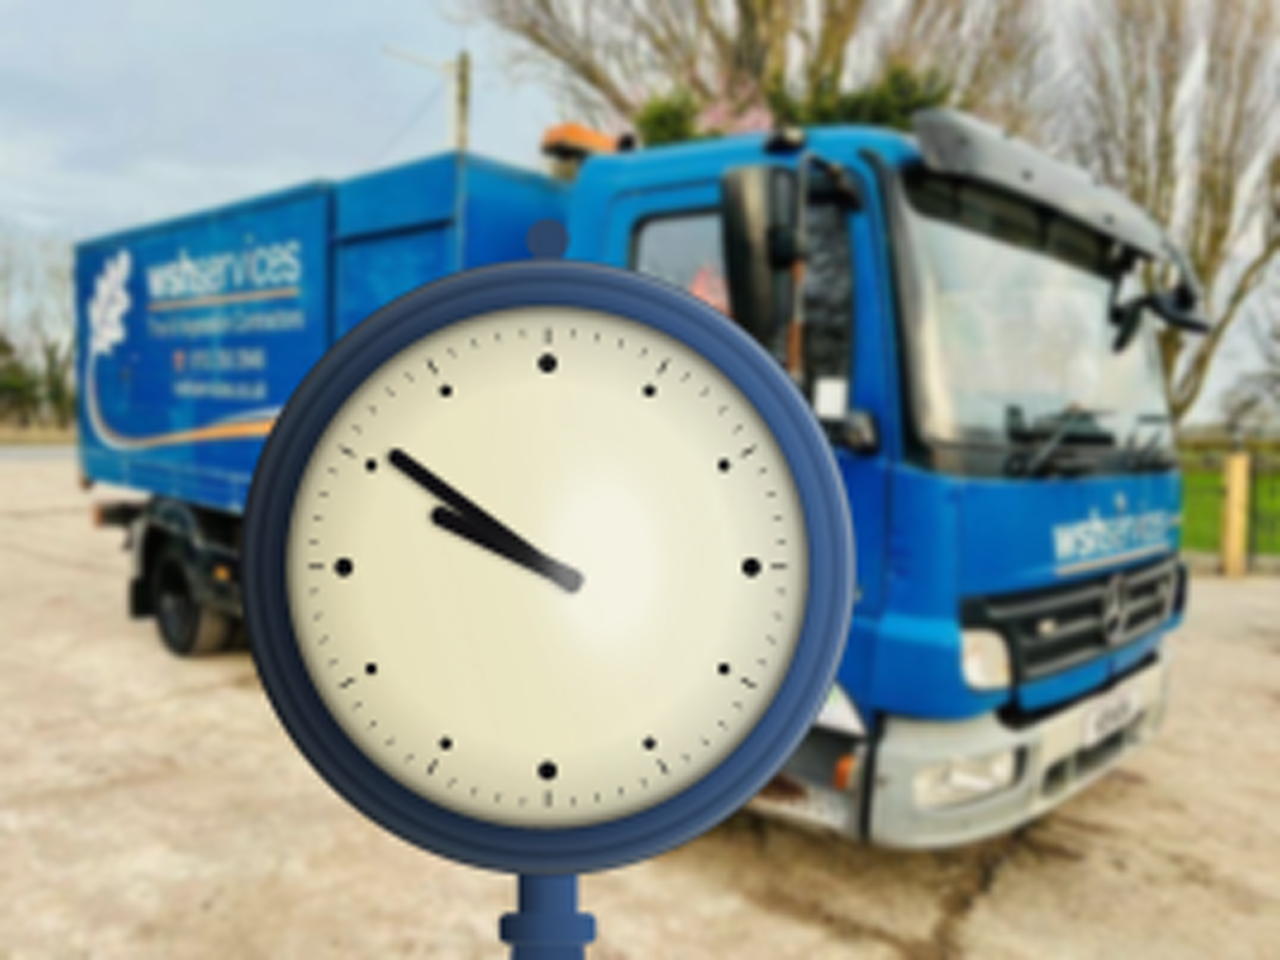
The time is 9:51
